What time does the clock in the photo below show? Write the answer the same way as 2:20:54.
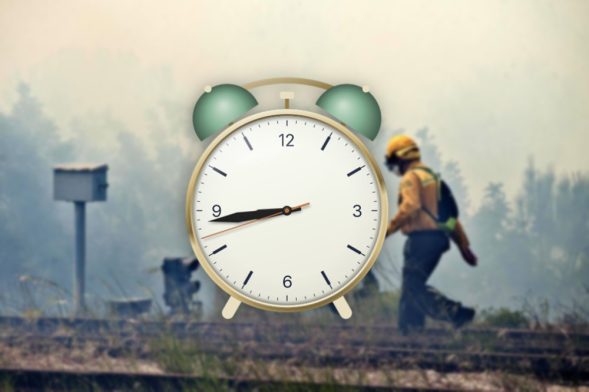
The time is 8:43:42
